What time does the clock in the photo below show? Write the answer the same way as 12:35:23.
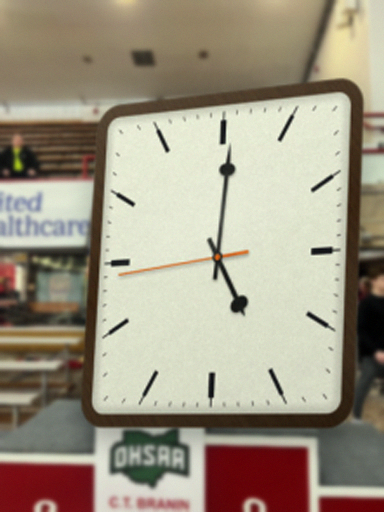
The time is 5:00:44
